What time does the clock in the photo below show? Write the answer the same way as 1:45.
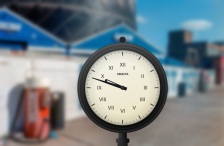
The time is 9:48
